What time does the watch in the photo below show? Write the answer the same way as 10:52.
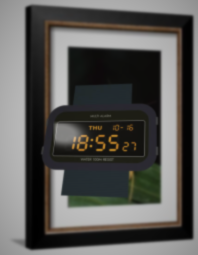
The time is 18:55
